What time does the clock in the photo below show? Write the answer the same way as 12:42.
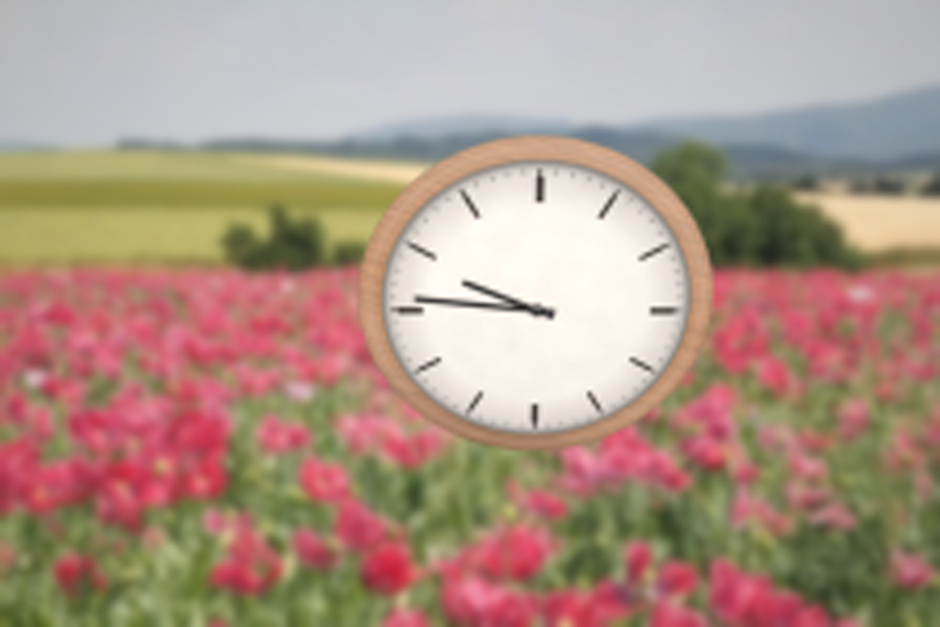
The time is 9:46
